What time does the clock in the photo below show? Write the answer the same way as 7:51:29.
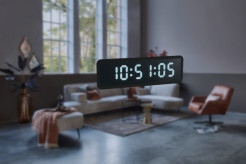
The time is 10:51:05
